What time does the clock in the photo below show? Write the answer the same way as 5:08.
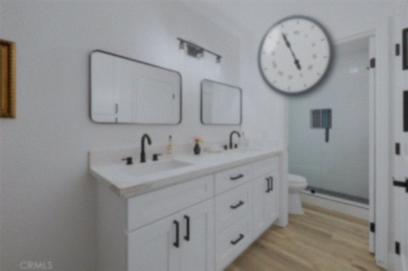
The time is 4:54
